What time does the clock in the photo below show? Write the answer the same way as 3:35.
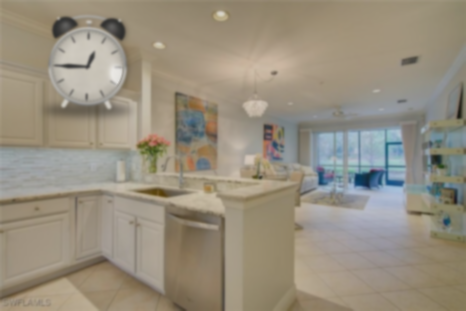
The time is 12:45
